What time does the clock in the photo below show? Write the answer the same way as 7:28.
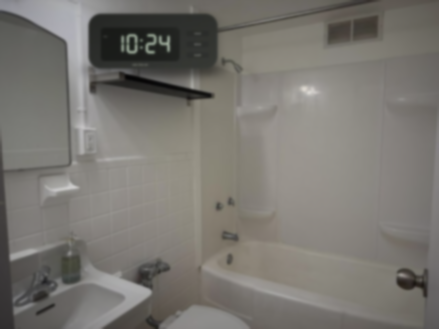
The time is 10:24
